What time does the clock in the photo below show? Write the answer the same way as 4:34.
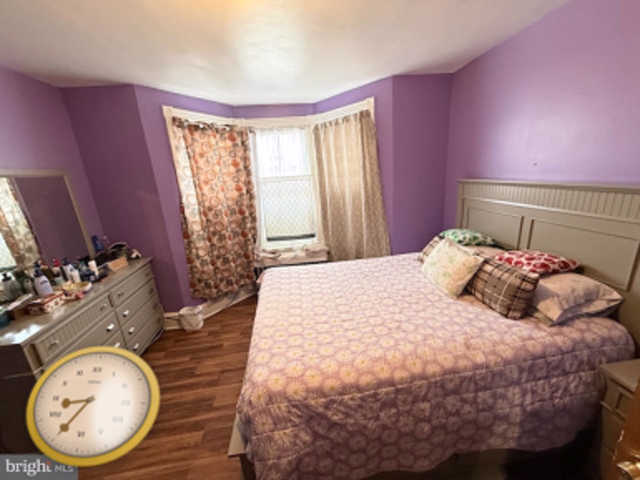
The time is 8:35
